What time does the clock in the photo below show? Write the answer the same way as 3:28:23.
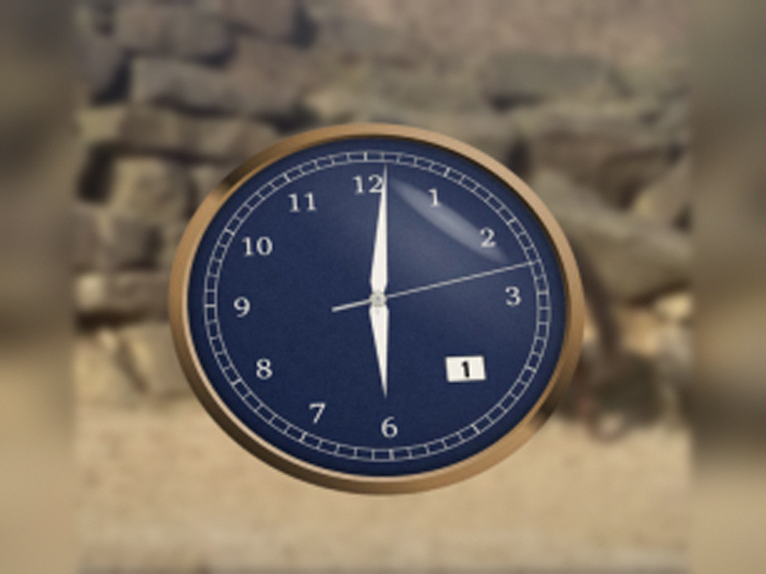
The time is 6:01:13
